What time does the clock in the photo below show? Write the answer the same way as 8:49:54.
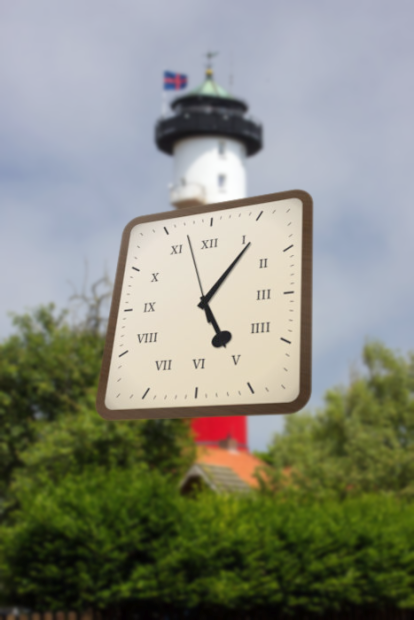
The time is 5:05:57
